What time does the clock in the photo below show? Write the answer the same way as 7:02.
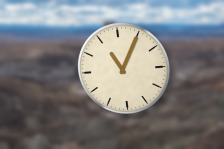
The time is 11:05
